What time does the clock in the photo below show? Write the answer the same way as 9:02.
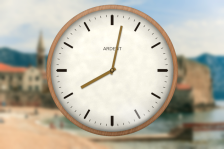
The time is 8:02
